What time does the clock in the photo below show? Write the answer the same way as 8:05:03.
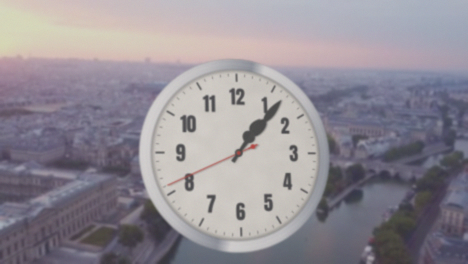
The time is 1:06:41
